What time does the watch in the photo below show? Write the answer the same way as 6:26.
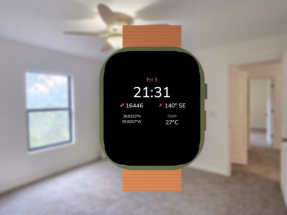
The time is 21:31
